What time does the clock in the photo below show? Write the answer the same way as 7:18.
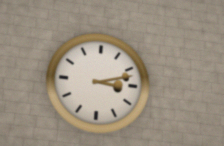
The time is 3:12
